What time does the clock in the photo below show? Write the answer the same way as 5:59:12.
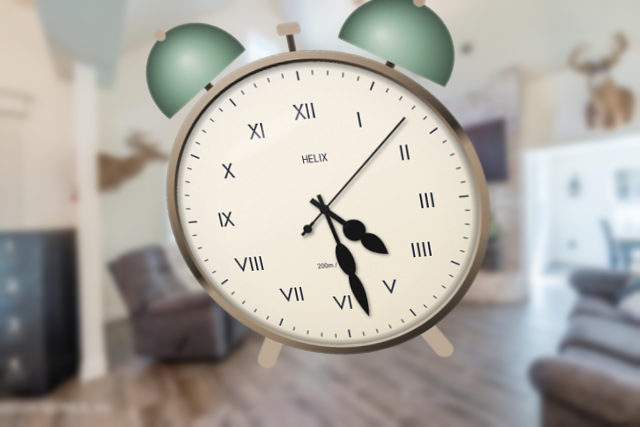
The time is 4:28:08
